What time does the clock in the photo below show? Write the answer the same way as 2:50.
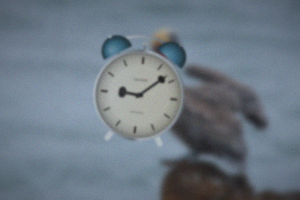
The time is 9:08
